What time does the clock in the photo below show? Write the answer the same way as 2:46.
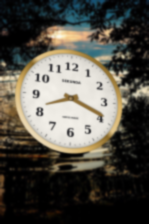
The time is 8:19
